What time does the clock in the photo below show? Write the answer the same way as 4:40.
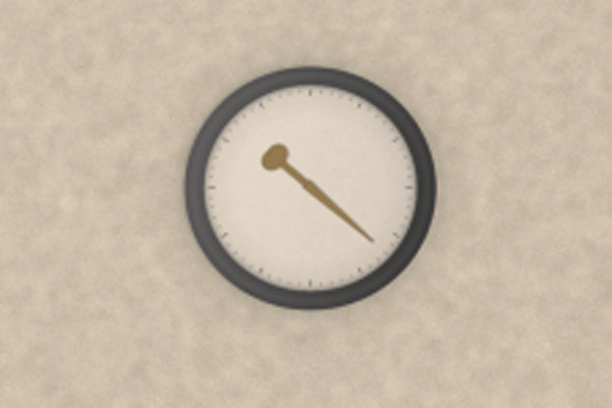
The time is 10:22
